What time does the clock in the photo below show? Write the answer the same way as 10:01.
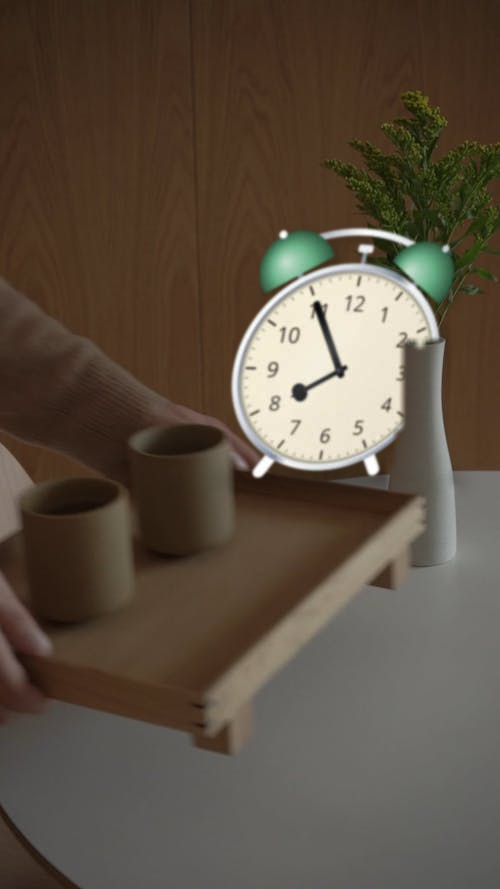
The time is 7:55
